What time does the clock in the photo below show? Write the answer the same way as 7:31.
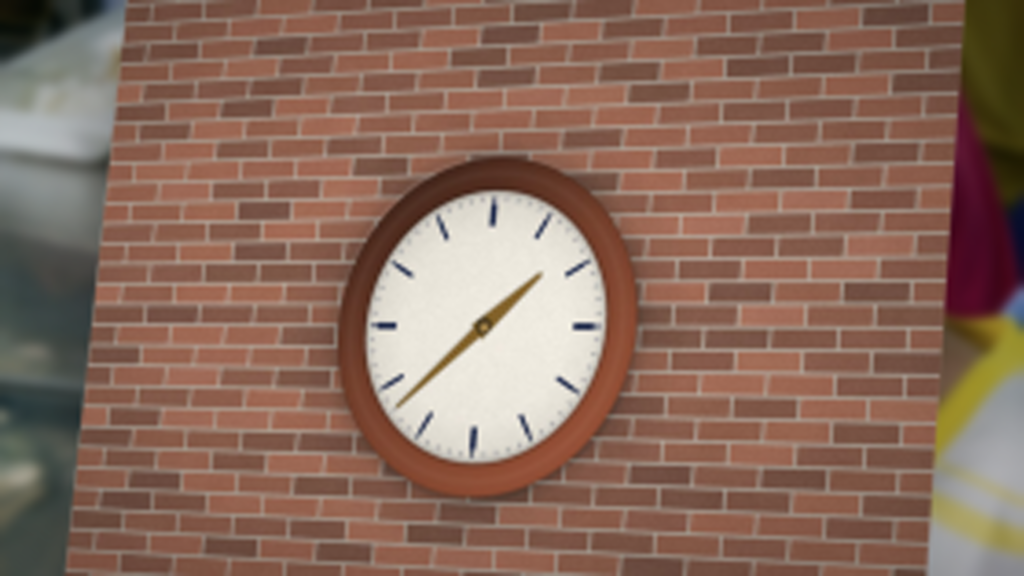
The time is 1:38
